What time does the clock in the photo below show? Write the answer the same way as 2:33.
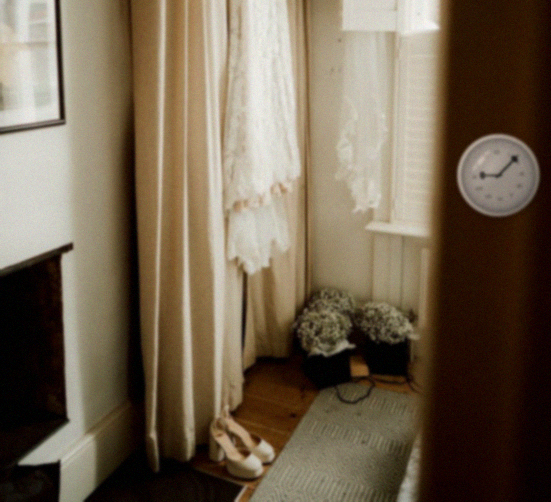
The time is 9:08
